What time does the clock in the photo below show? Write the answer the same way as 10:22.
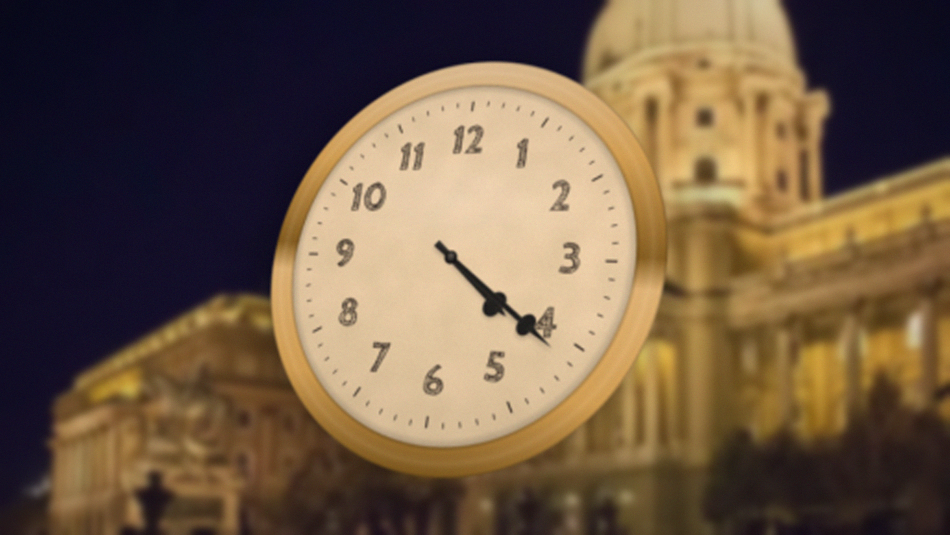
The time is 4:21
